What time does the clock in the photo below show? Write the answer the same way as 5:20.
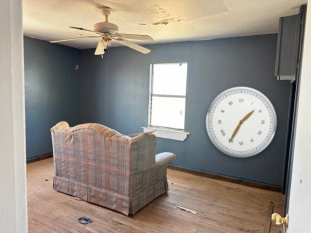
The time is 1:35
